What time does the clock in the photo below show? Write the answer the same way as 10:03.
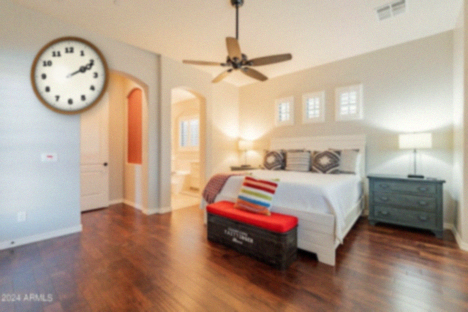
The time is 2:11
